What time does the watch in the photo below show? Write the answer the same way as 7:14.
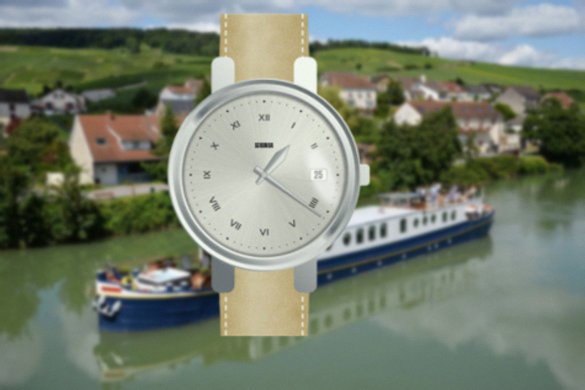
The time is 1:21
